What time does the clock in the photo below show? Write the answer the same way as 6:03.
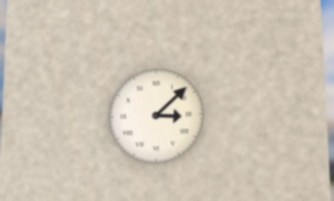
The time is 3:08
